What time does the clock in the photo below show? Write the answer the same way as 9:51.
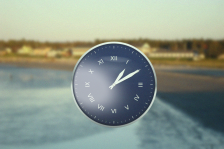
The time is 1:10
